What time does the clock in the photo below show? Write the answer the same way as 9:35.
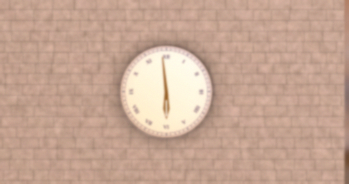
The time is 5:59
